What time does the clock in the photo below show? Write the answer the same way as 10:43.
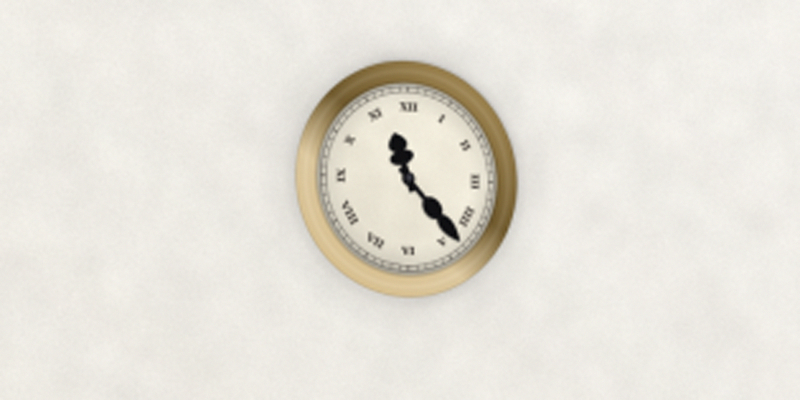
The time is 11:23
